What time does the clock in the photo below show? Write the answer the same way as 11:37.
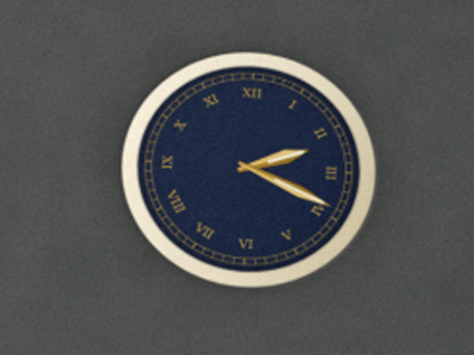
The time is 2:19
